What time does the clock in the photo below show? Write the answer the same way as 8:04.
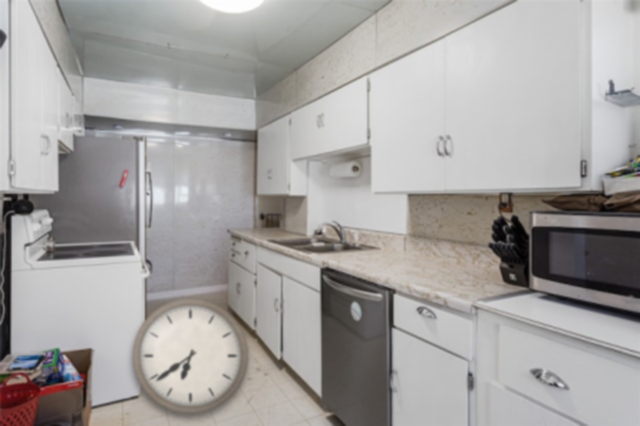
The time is 6:39
